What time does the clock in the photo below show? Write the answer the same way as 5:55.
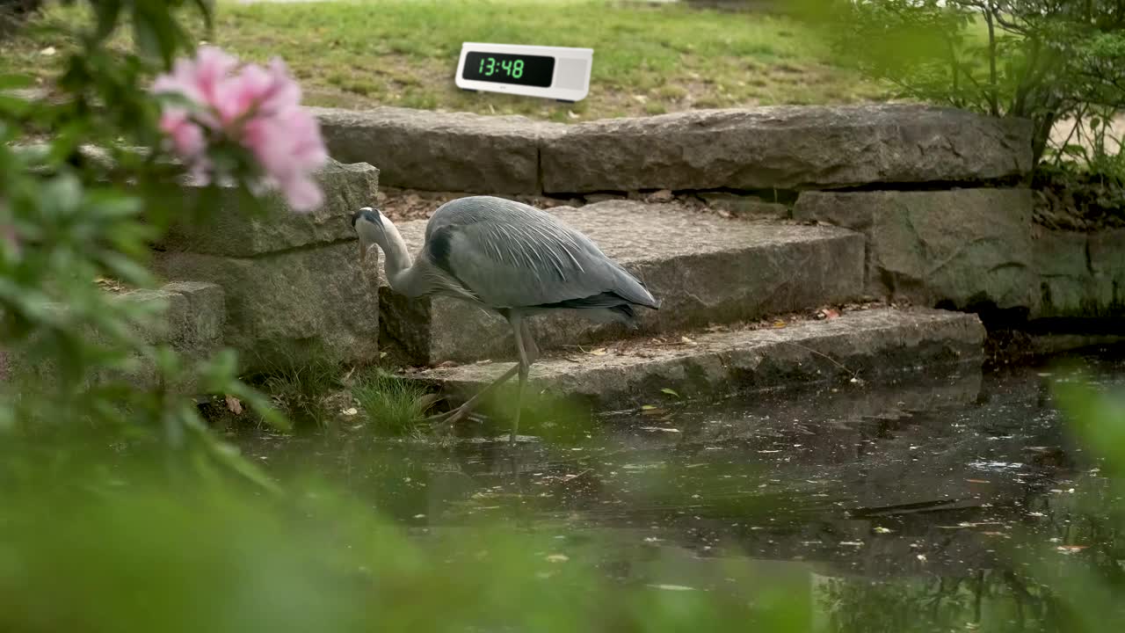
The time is 13:48
